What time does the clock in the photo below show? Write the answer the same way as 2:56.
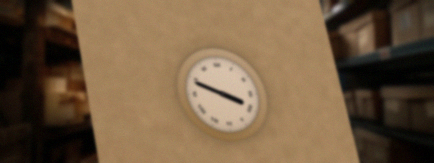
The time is 3:49
